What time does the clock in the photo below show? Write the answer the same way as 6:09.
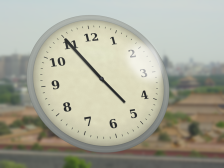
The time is 4:55
